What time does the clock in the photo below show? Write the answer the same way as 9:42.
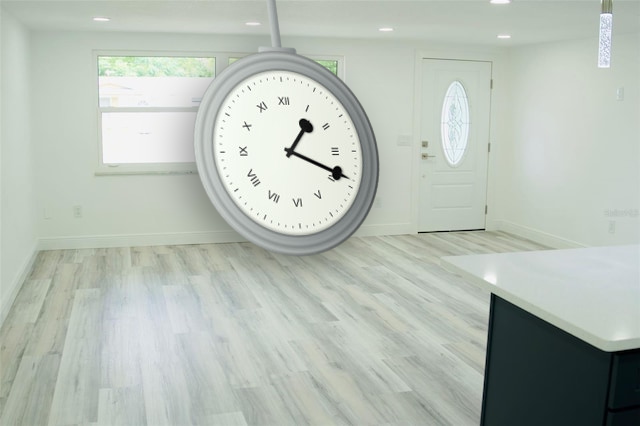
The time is 1:19
